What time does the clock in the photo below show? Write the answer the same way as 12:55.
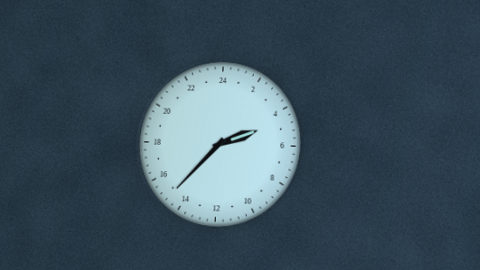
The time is 4:37
